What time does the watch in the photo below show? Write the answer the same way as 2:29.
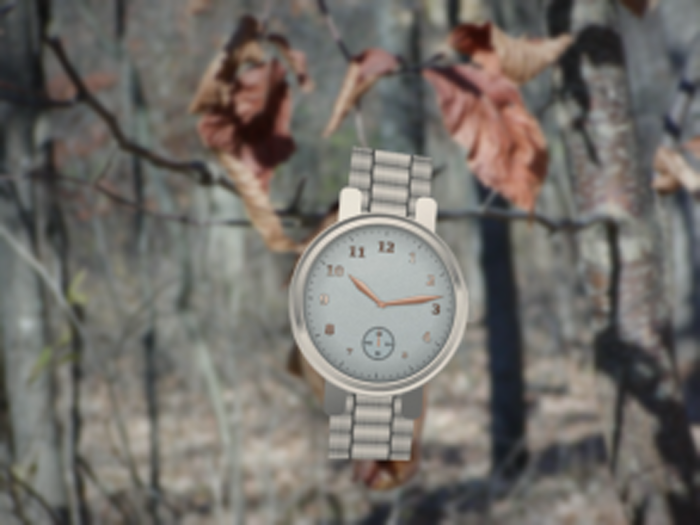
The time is 10:13
